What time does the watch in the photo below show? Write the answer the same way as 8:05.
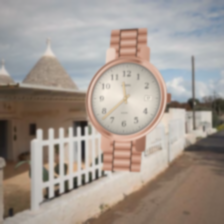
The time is 11:38
